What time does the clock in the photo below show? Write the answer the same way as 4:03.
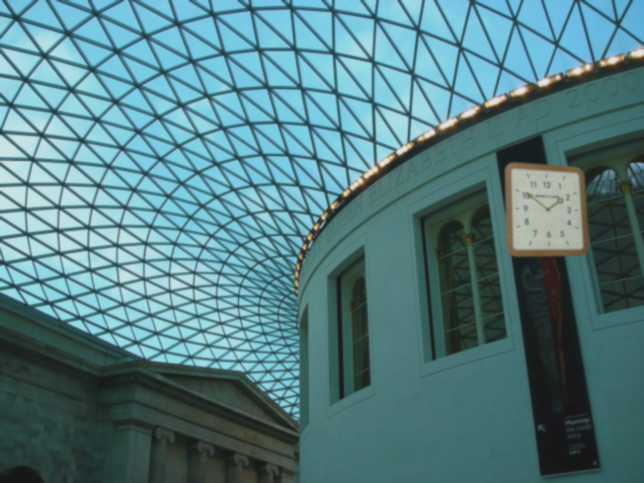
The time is 1:51
